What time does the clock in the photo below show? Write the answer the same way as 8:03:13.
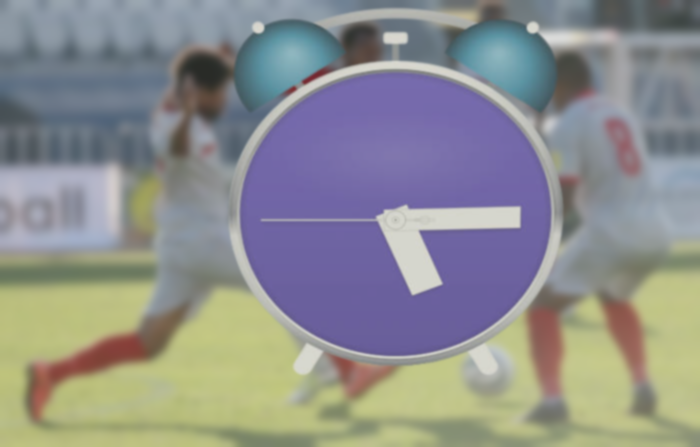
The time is 5:14:45
